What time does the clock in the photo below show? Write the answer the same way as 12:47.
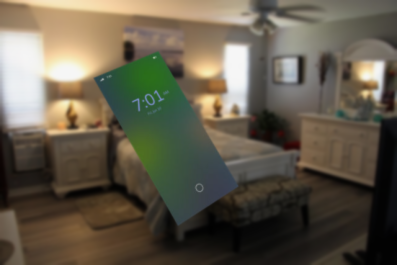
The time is 7:01
